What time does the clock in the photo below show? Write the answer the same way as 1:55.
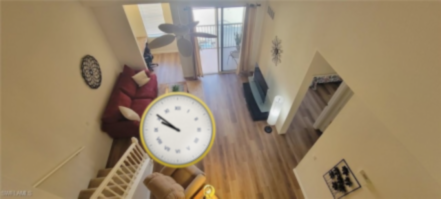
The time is 9:51
